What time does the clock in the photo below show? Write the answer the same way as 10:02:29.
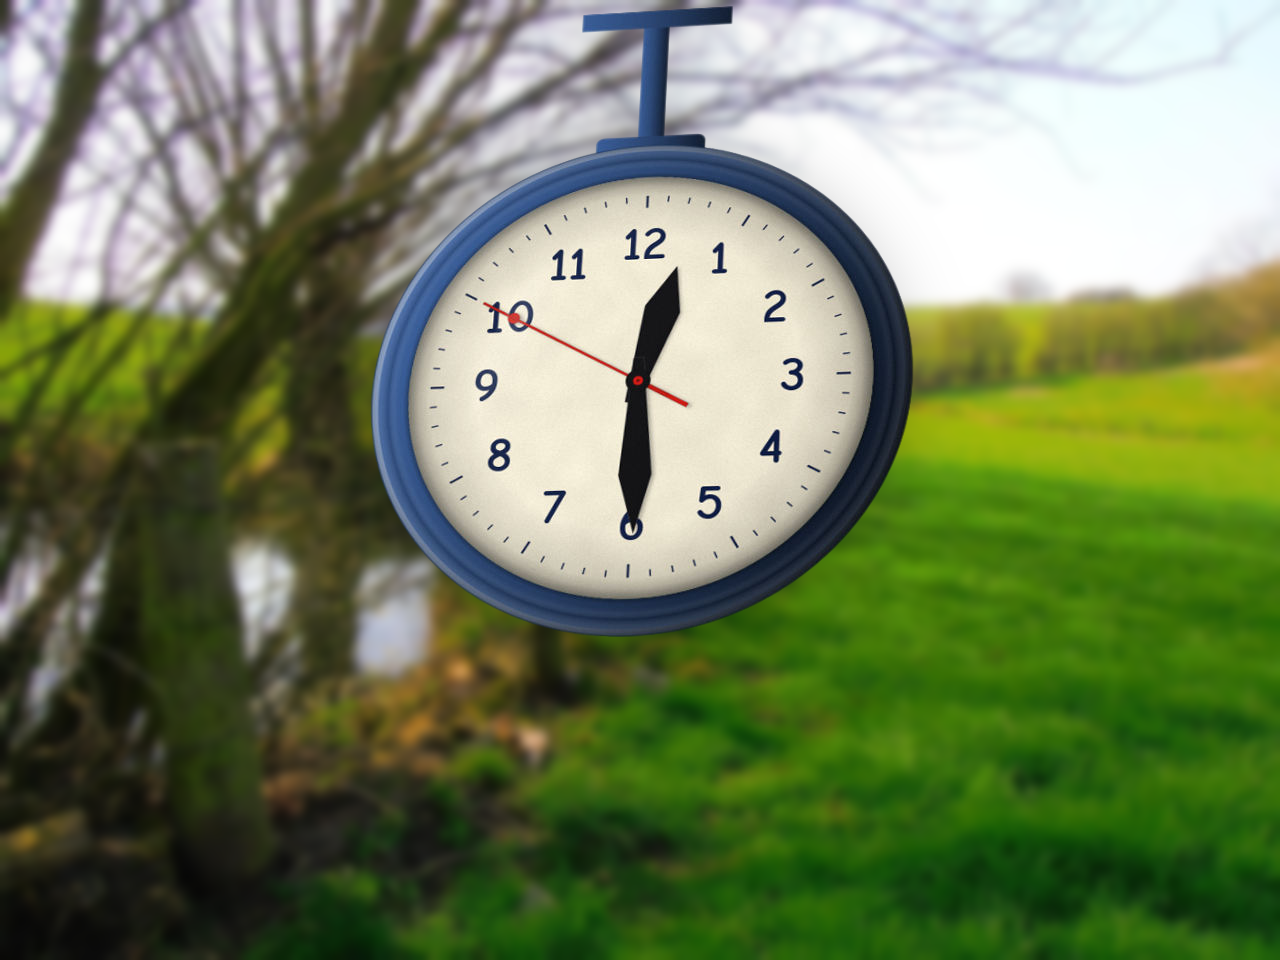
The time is 12:29:50
